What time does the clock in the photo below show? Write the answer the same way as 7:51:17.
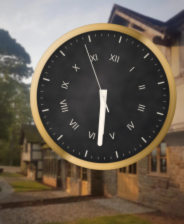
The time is 5:27:54
